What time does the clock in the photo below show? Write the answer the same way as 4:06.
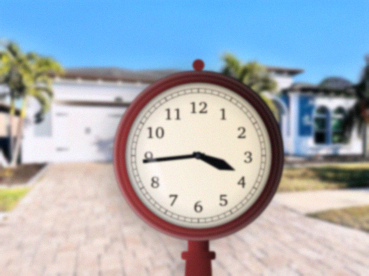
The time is 3:44
